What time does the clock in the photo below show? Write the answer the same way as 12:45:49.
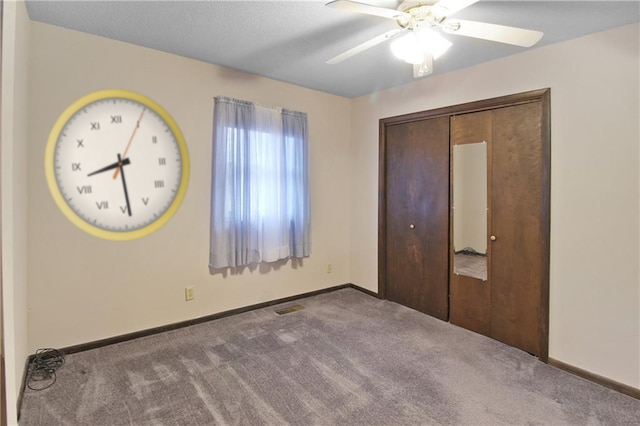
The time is 8:29:05
